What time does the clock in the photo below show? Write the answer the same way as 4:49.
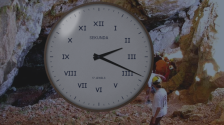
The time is 2:19
